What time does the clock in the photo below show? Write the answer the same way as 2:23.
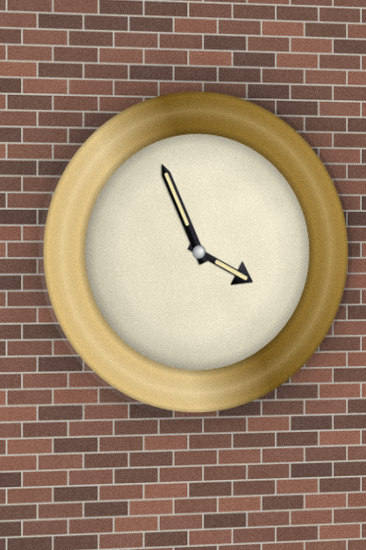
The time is 3:56
